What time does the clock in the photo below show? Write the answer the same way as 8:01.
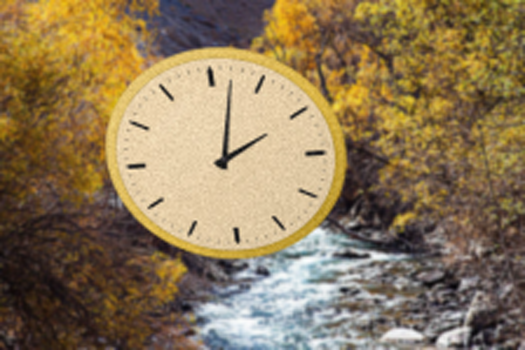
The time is 2:02
